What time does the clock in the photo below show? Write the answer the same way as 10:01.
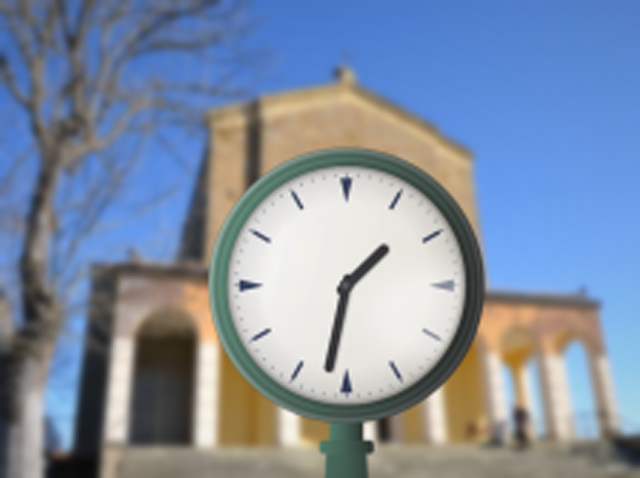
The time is 1:32
